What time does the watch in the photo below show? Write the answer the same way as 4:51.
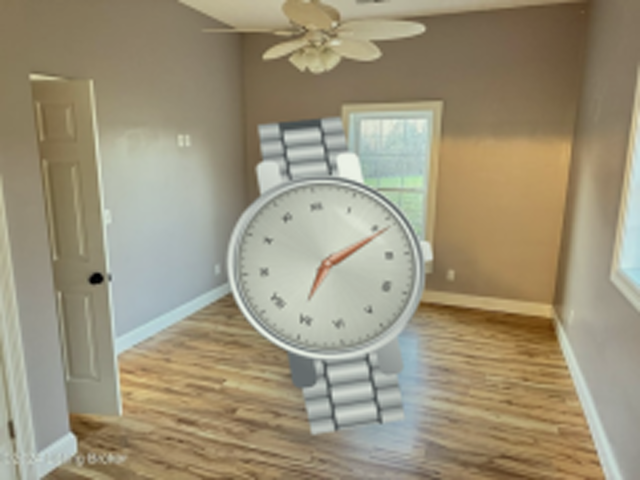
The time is 7:11
